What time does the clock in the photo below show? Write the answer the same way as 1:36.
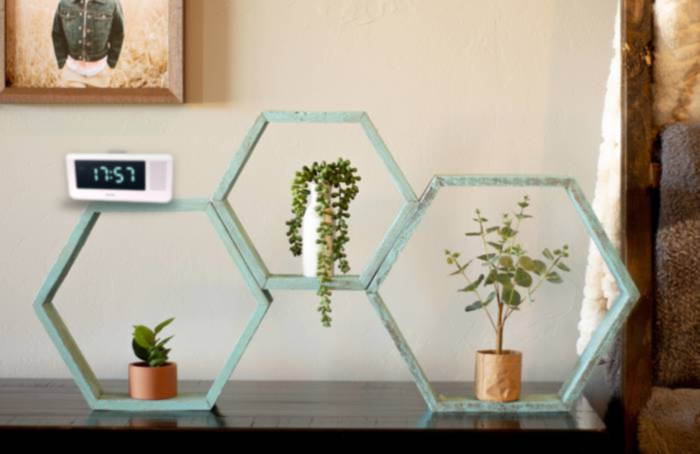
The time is 17:57
